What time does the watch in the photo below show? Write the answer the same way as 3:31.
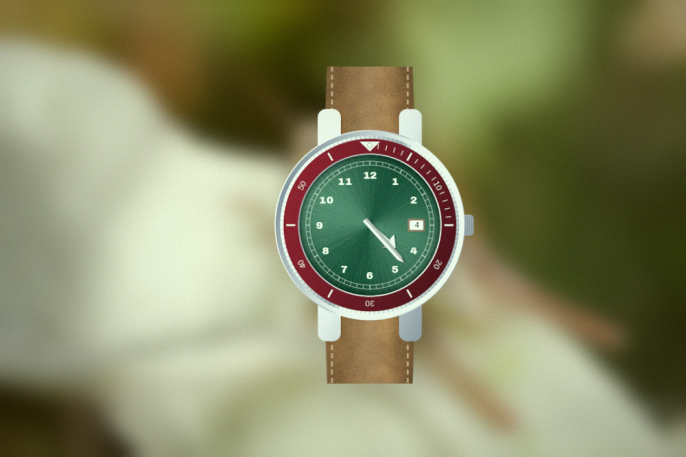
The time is 4:23
